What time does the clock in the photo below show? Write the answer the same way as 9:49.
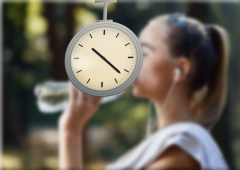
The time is 10:22
